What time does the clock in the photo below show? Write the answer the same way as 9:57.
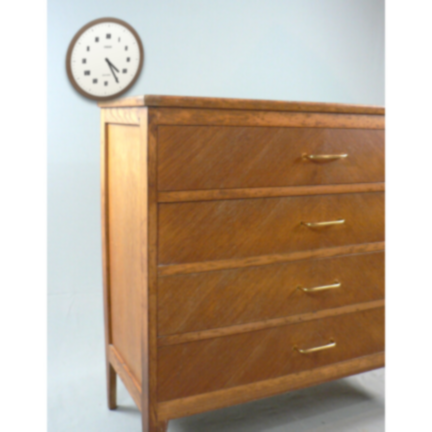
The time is 4:25
